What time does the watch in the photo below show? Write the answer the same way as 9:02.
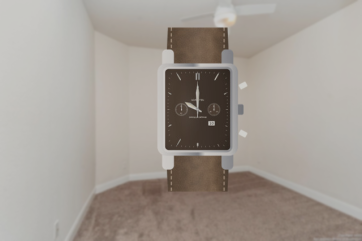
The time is 10:00
